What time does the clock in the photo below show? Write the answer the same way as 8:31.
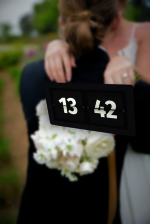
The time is 13:42
